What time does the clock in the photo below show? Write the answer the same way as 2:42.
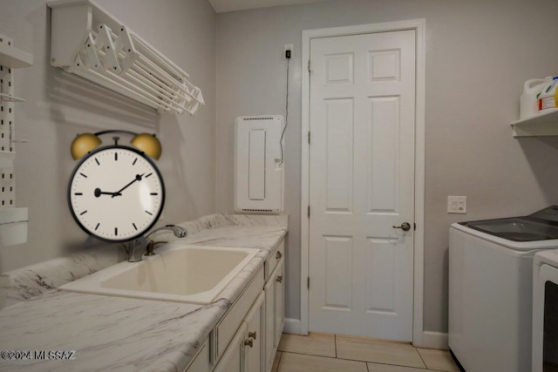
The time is 9:09
